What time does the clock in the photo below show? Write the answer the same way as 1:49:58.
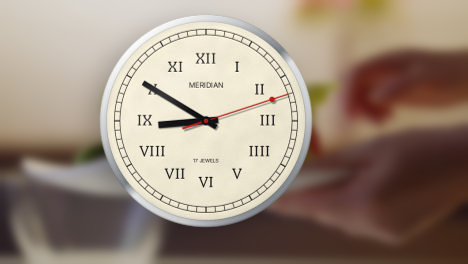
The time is 8:50:12
